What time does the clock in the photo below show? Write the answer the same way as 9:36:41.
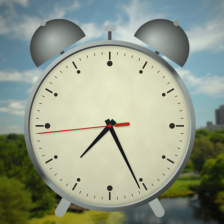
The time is 7:25:44
